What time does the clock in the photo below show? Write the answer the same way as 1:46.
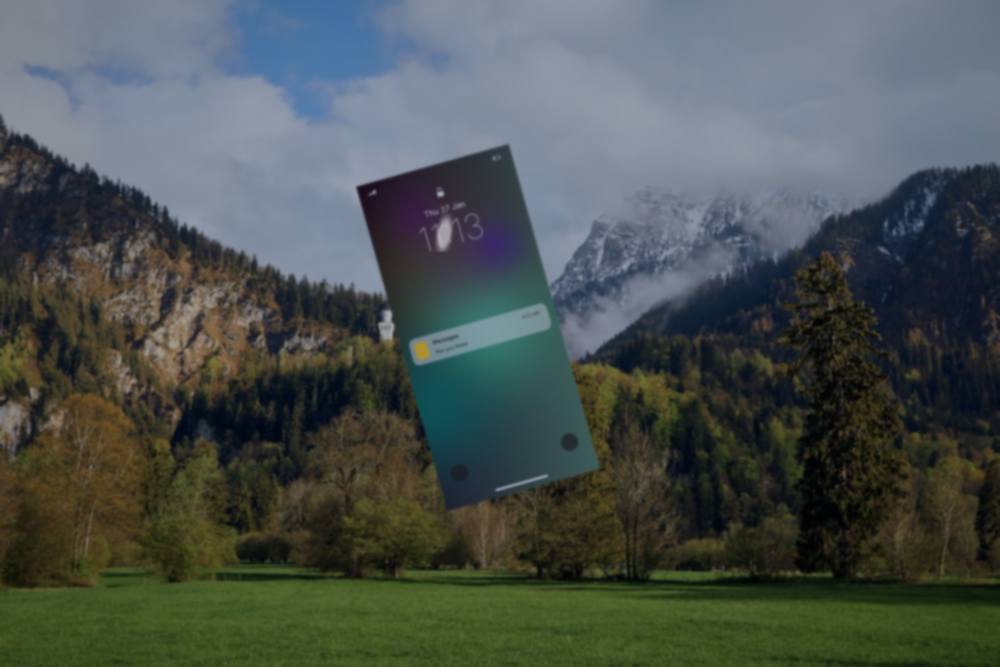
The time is 11:13
